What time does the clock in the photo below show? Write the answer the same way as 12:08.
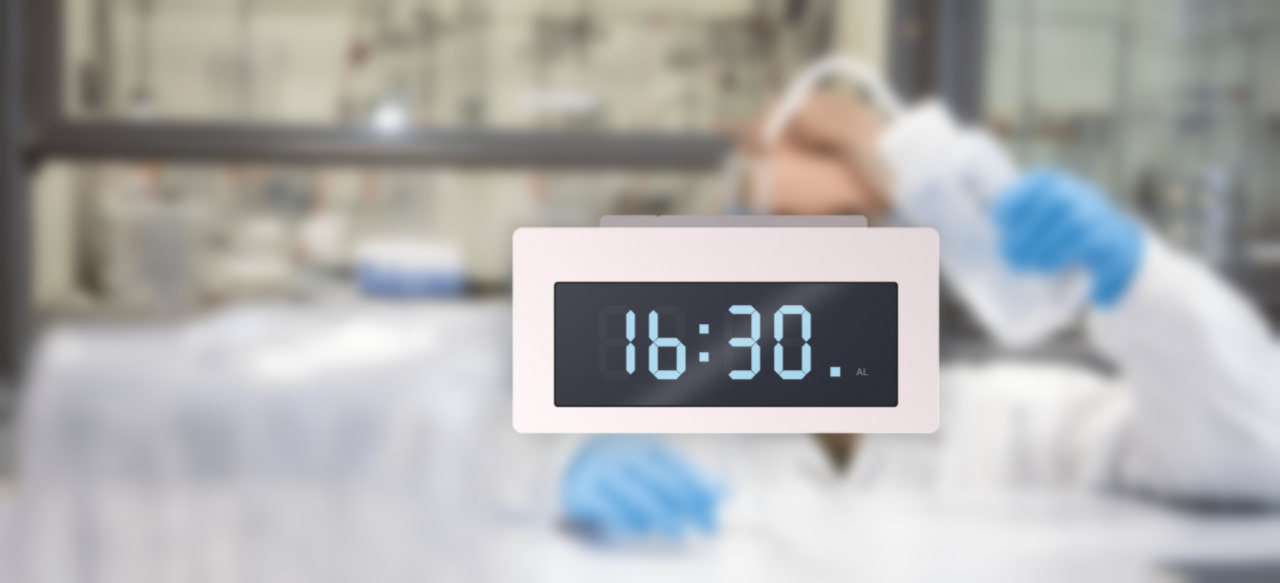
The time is 16:30
